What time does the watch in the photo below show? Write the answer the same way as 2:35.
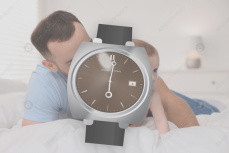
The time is 6:01
